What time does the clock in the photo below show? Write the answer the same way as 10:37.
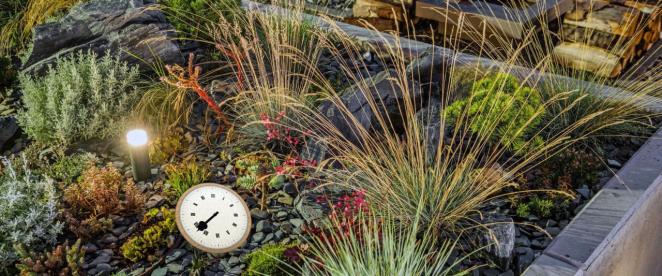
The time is 7:38
